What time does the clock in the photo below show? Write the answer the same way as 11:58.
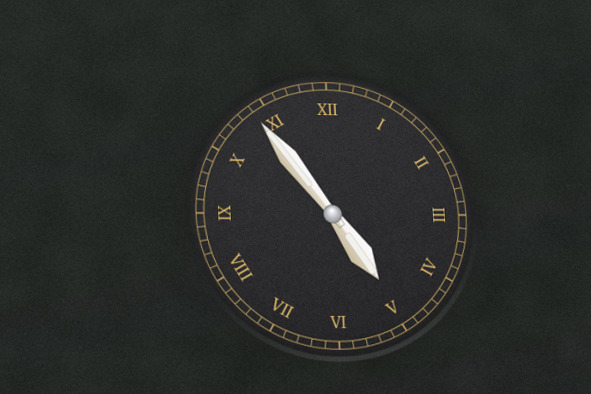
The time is 4:54
